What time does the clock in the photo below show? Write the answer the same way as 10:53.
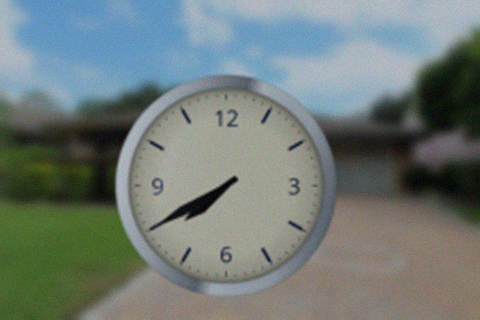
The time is 7:40
